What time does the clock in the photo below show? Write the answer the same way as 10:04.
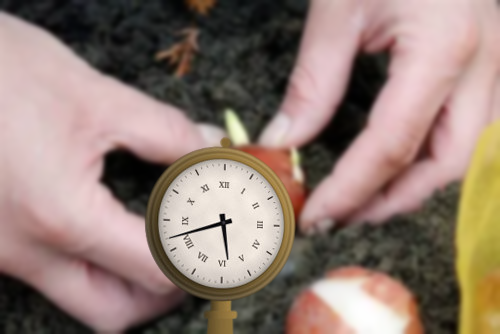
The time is 5:42
